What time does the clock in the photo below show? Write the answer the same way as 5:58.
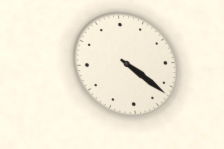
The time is 4:22
